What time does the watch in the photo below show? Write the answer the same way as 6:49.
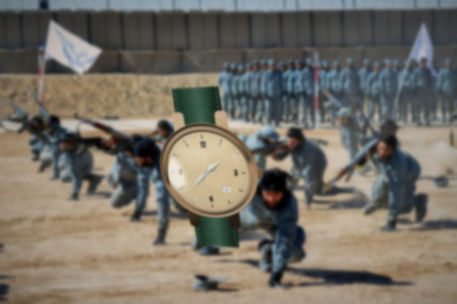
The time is 1:38
